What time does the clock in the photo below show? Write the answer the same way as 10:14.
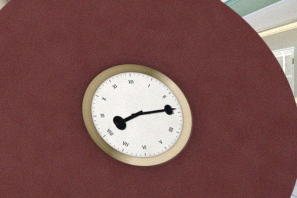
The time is 8:14
